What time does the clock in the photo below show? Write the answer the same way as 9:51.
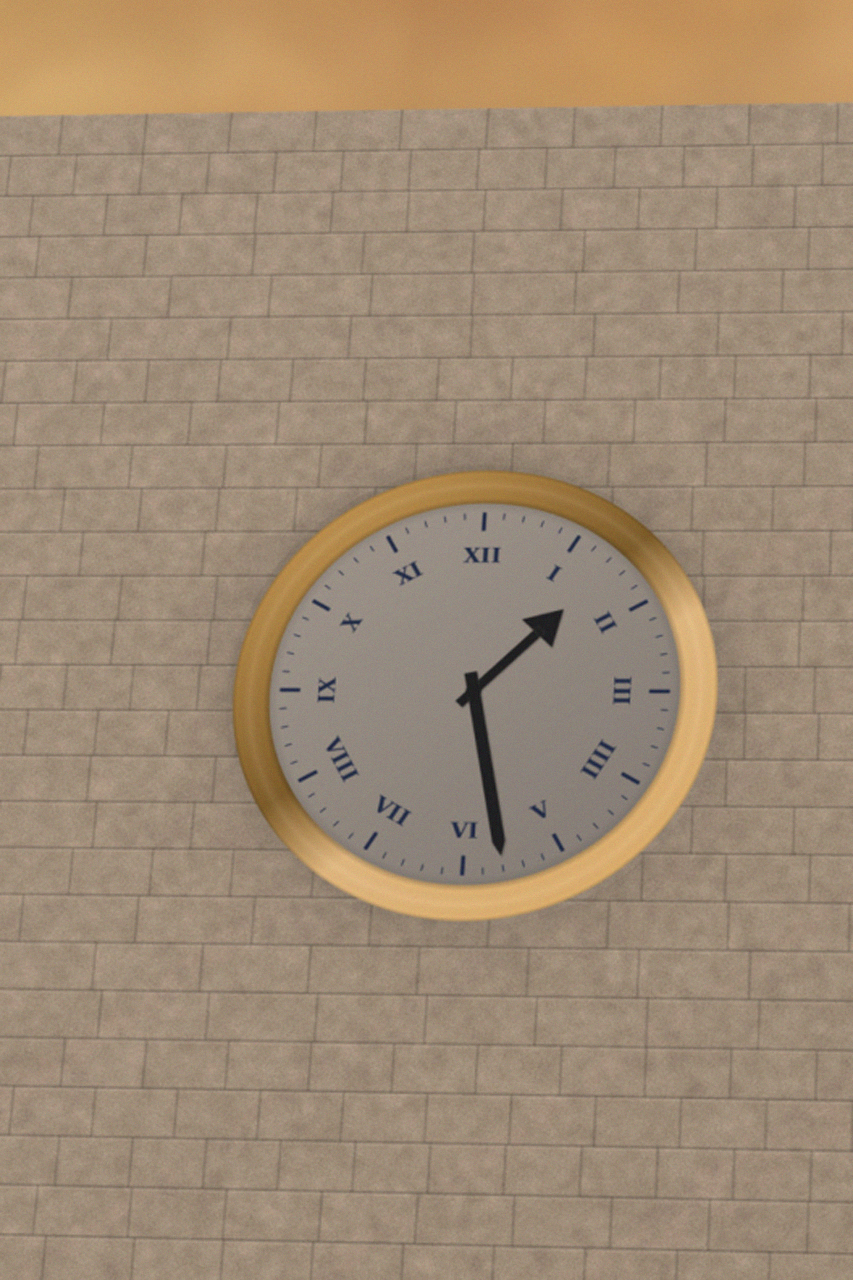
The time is 1:28
